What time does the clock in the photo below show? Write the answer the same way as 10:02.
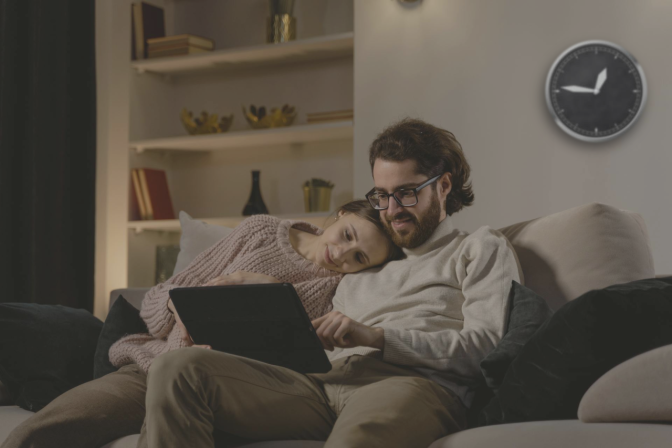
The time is 12:46
